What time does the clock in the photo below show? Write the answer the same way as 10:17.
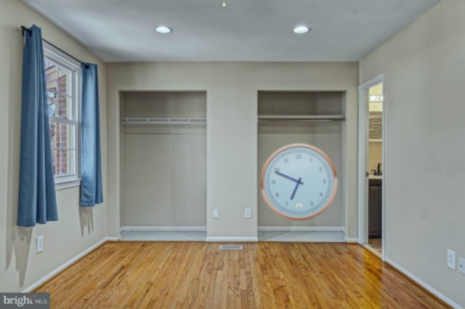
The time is 6:49
